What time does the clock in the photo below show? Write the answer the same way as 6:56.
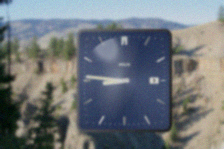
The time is 8:46
